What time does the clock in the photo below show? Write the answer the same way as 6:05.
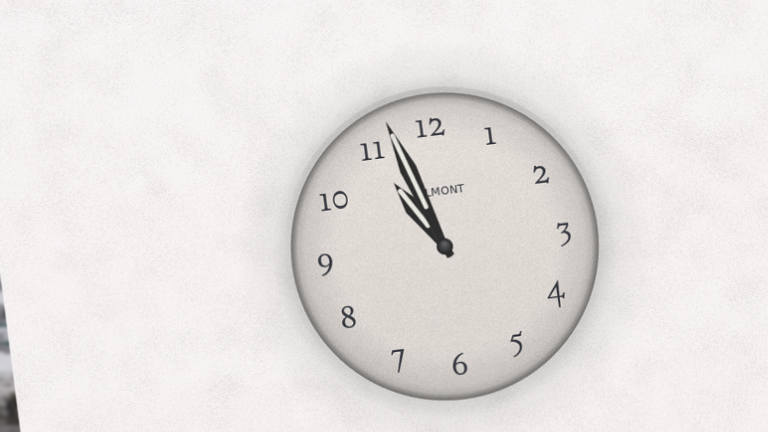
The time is 10:57
